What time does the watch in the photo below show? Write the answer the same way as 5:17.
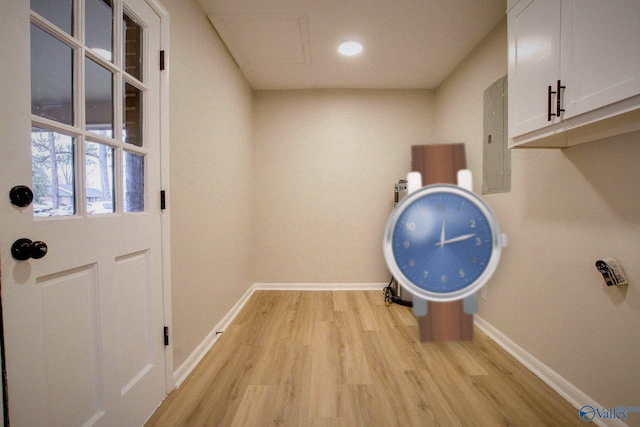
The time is 12:13
